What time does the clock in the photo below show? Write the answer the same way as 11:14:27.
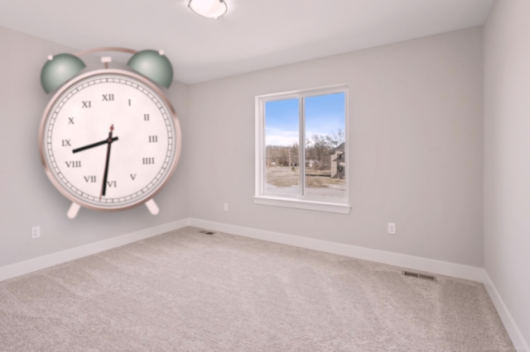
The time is 8:31:32
